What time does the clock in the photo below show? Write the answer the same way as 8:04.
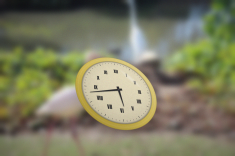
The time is 5:43
